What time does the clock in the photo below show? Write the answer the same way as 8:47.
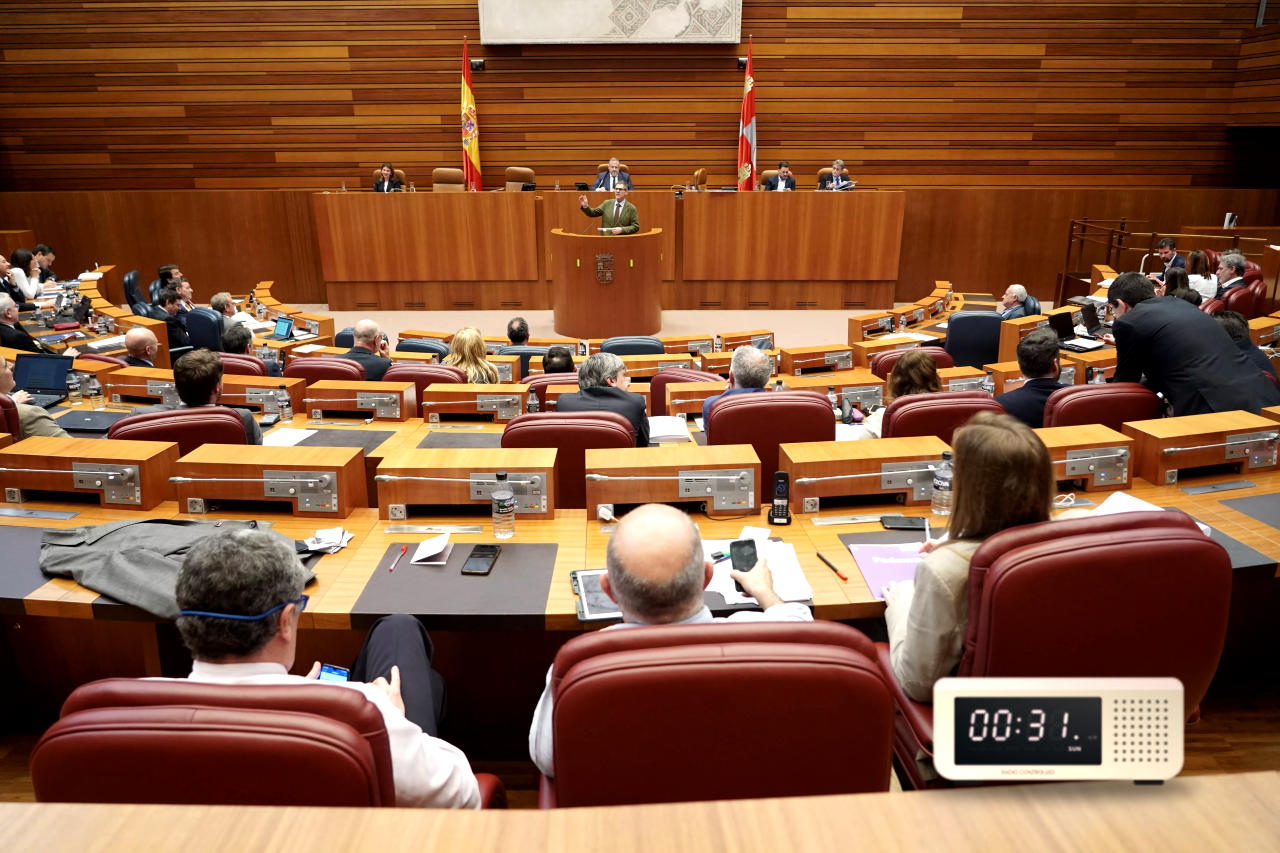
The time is 0:31
